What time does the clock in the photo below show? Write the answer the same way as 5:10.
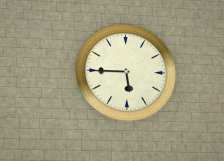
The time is 5:45
